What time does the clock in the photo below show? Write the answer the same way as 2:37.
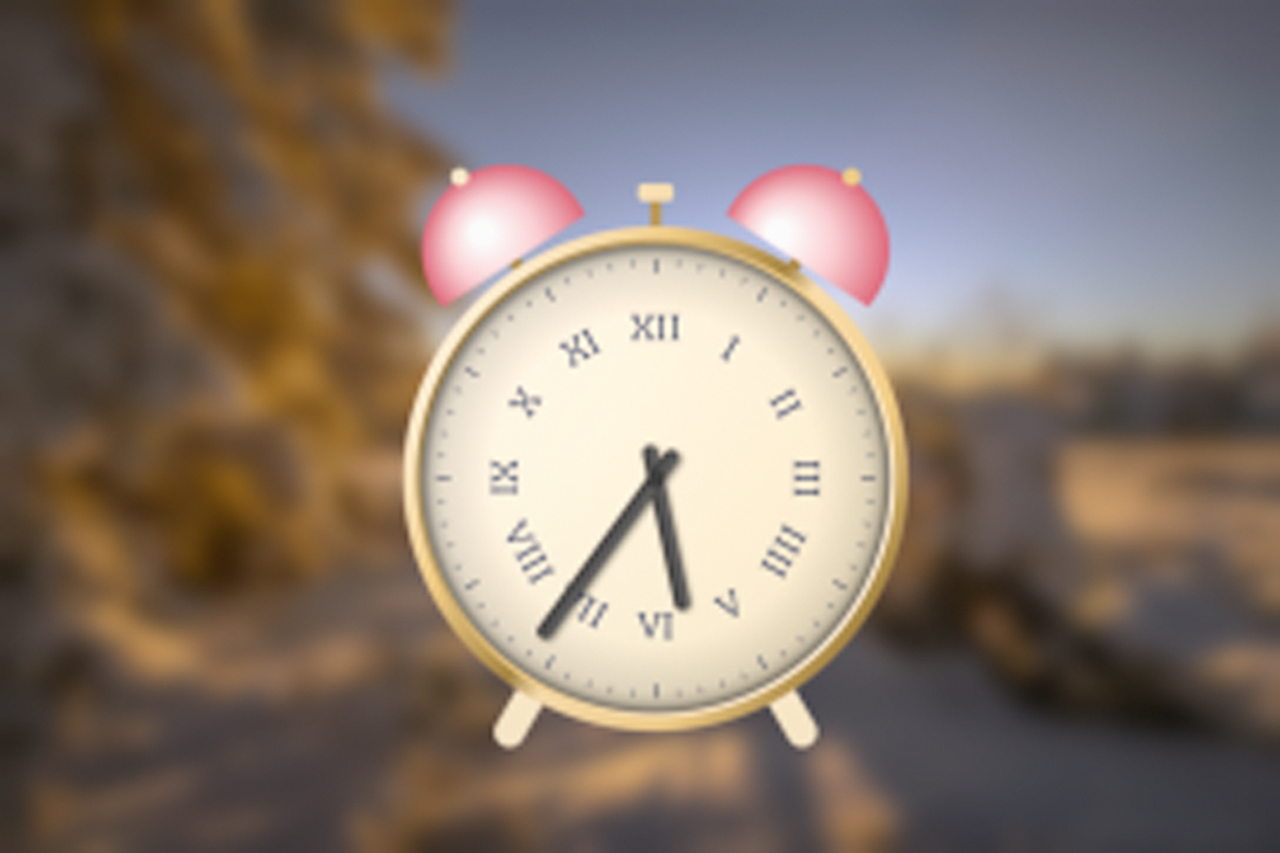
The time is 5:36
